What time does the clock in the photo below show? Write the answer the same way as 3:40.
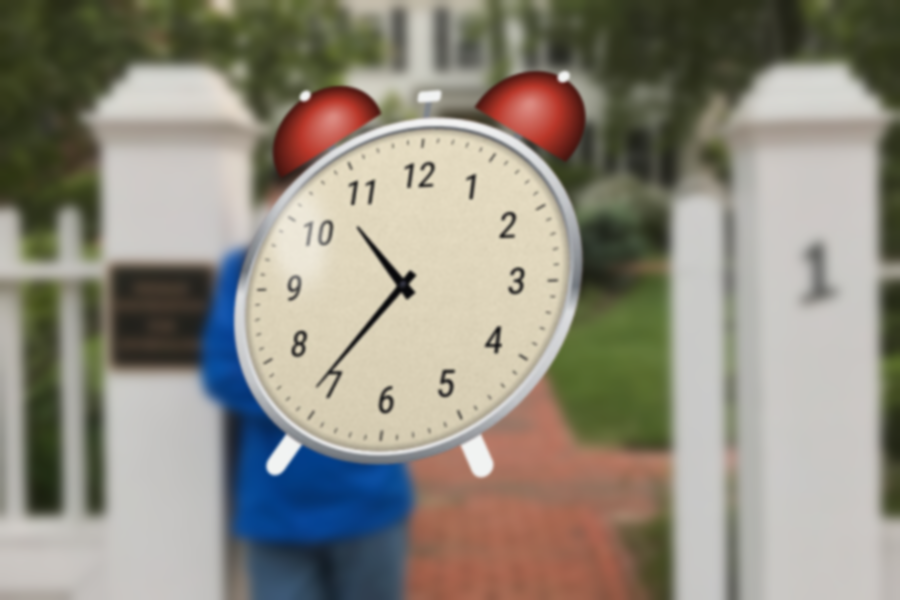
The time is 10:36
